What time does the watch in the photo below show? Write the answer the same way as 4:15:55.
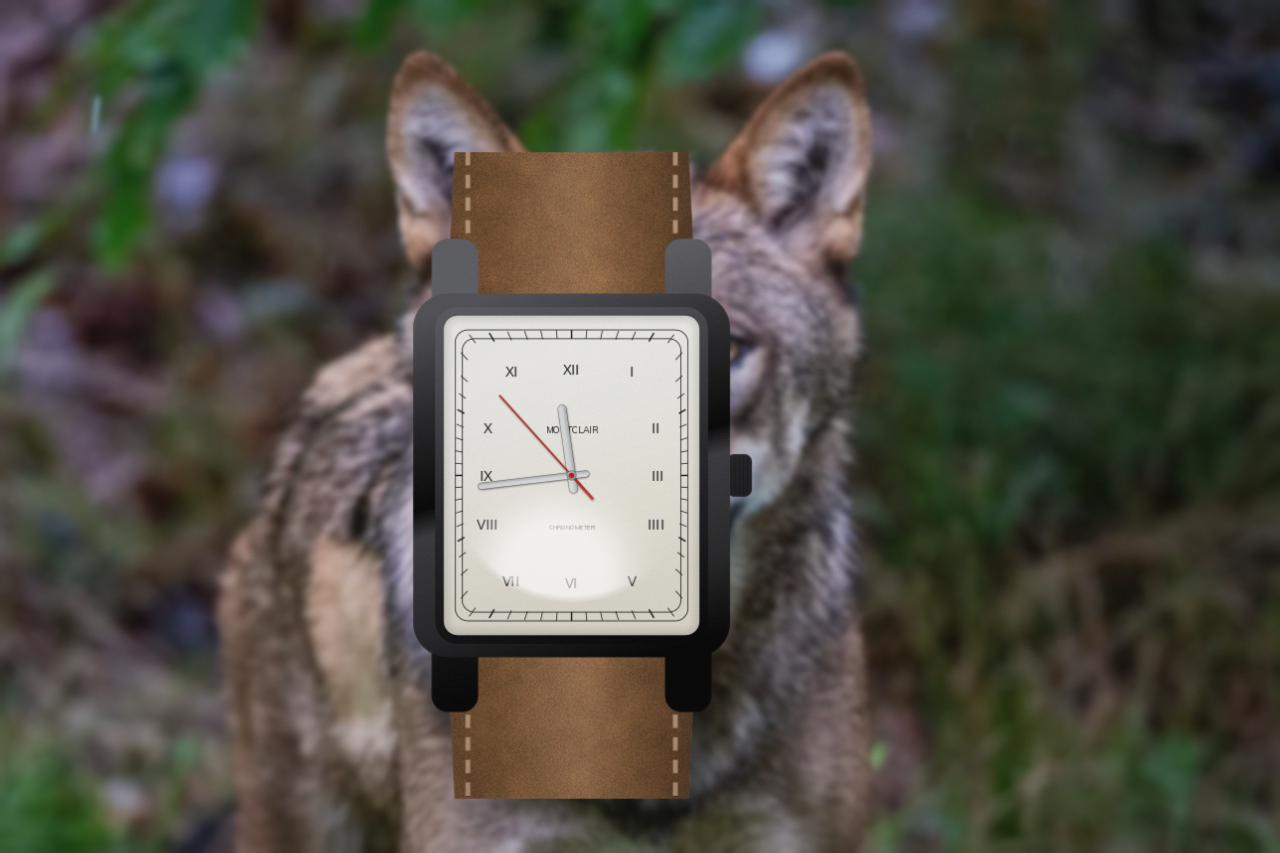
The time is 11:43:53
